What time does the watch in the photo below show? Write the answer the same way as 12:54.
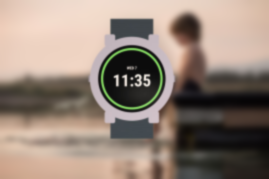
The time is 11:35
